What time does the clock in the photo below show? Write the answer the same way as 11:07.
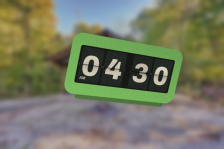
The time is 4:30
